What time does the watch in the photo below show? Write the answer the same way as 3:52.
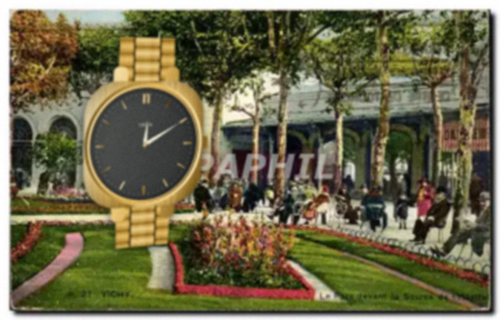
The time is 12:10
